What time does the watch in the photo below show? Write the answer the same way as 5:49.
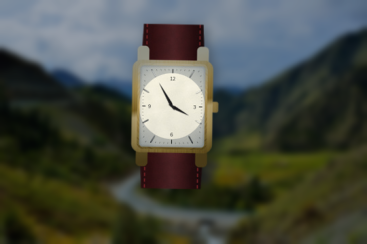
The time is 3:55
